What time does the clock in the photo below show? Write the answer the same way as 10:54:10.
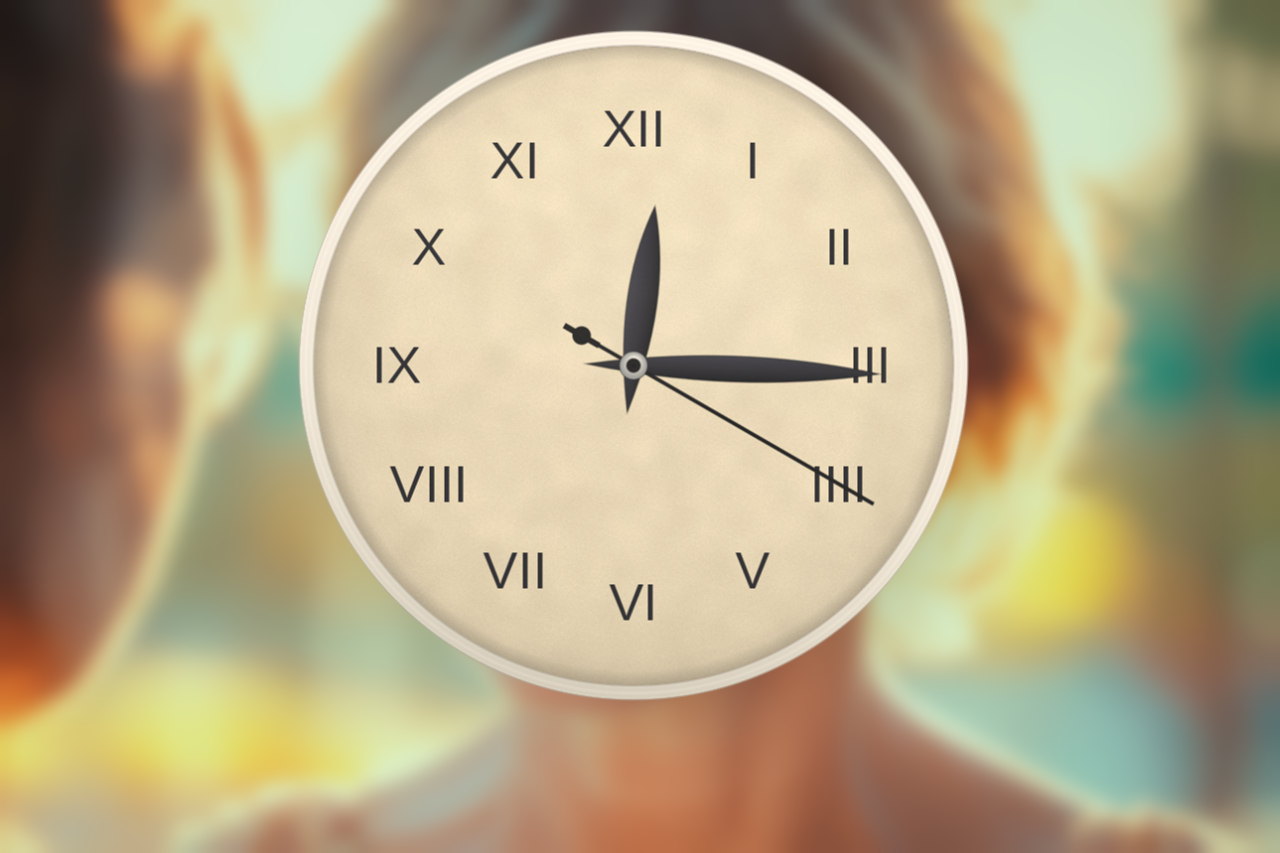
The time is 12:15:20
